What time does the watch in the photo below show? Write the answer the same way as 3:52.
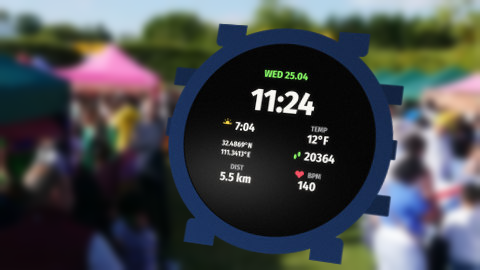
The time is 11:24
